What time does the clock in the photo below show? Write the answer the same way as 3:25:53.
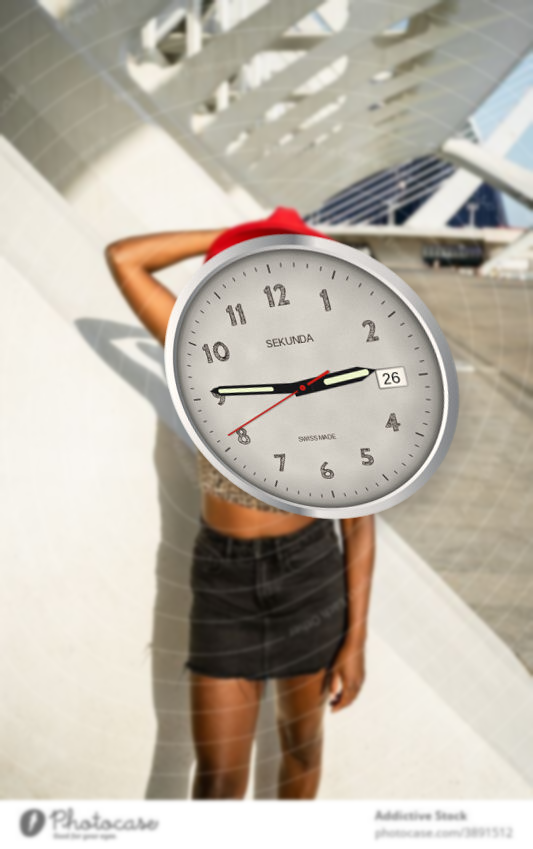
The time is 2:45:41
